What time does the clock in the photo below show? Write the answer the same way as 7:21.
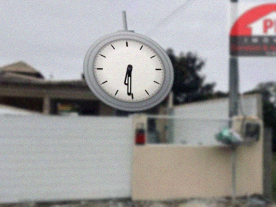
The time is 6:31
